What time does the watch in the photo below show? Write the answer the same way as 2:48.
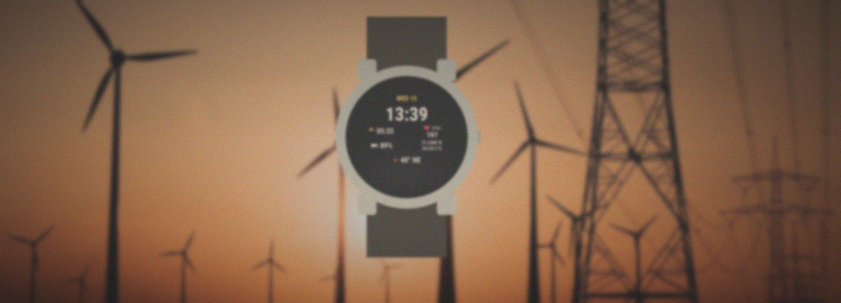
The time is 13:39
